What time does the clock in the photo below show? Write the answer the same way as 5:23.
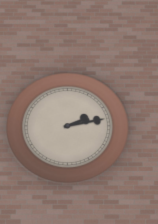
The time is 2:13
